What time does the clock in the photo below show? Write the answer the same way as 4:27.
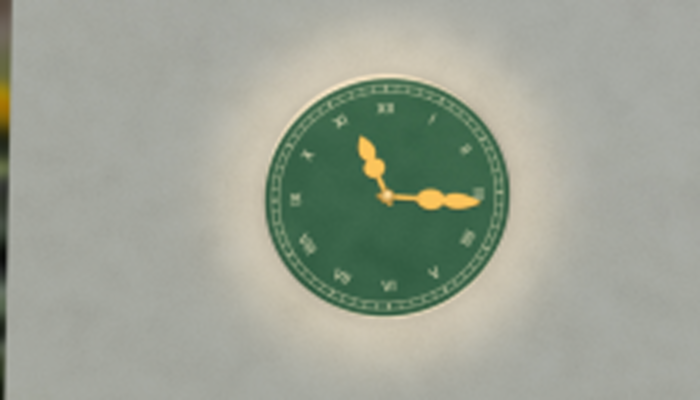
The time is 11:16
